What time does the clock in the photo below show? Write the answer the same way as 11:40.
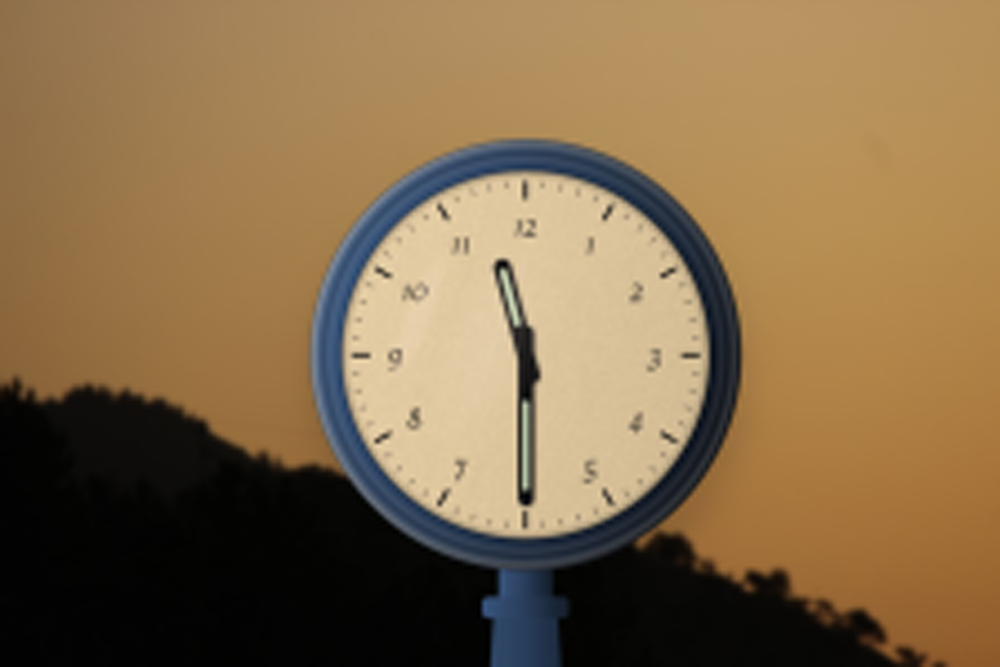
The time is 11:30
